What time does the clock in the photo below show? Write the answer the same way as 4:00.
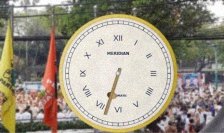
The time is 6:33
